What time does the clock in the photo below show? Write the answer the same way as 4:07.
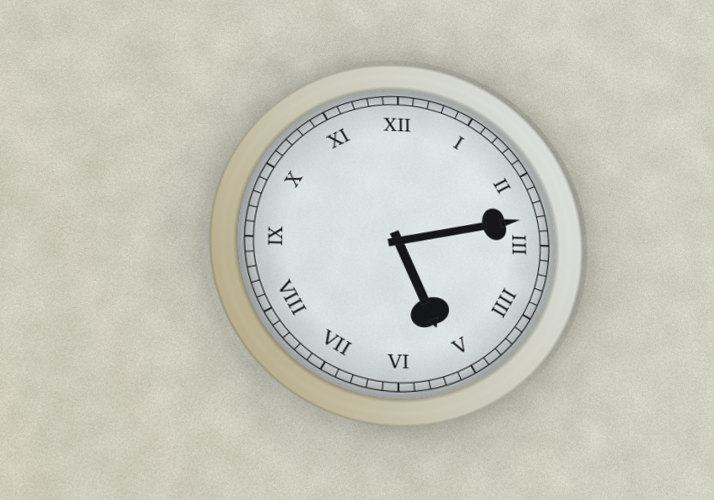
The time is 5:13
